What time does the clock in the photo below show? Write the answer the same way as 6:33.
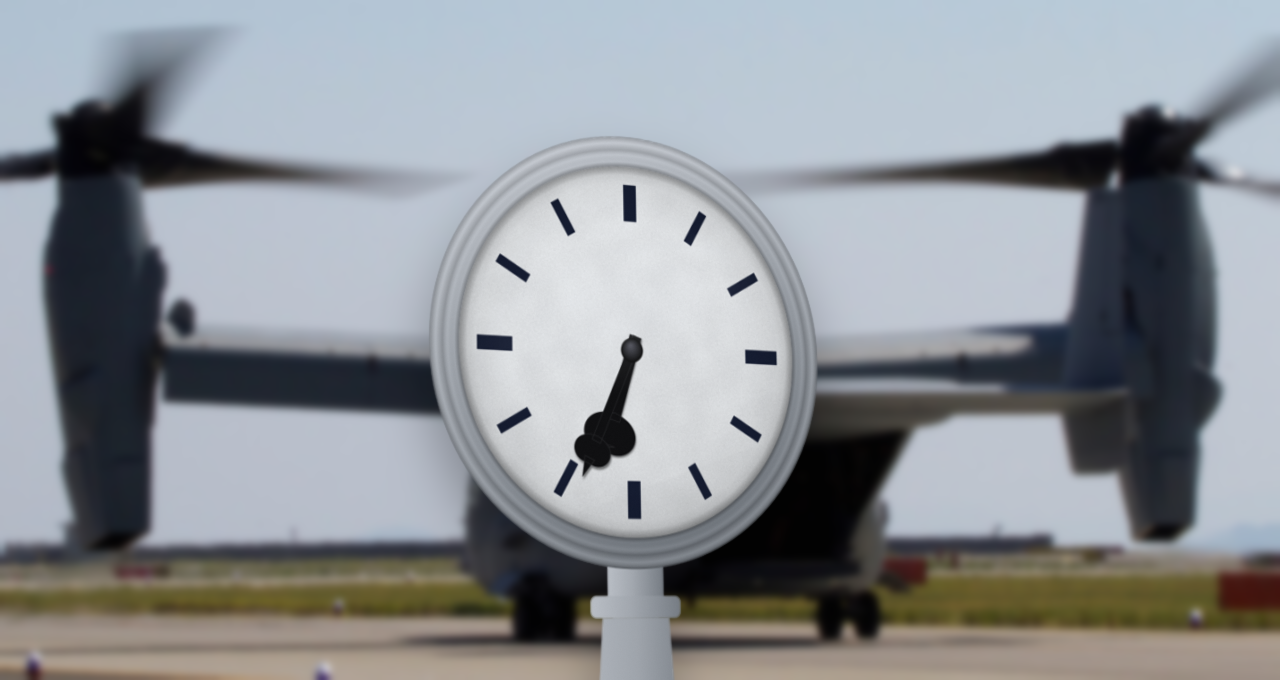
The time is 6:34
